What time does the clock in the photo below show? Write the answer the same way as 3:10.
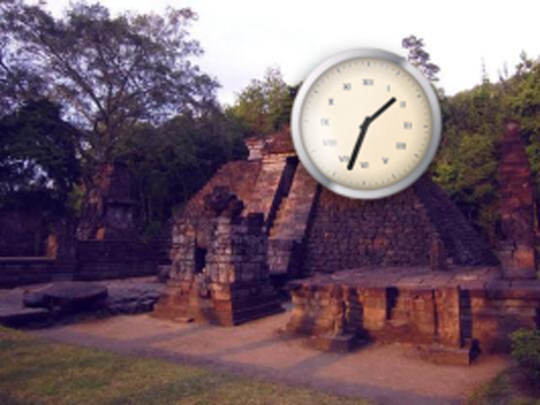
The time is 1:33
